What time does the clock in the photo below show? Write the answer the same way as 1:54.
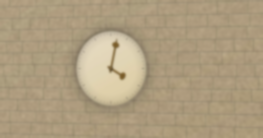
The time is 4:02
